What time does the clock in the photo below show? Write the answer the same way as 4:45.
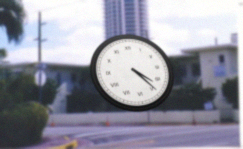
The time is 4:24
